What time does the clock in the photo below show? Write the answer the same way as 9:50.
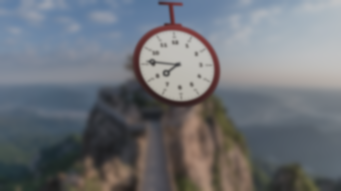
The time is 7:46
